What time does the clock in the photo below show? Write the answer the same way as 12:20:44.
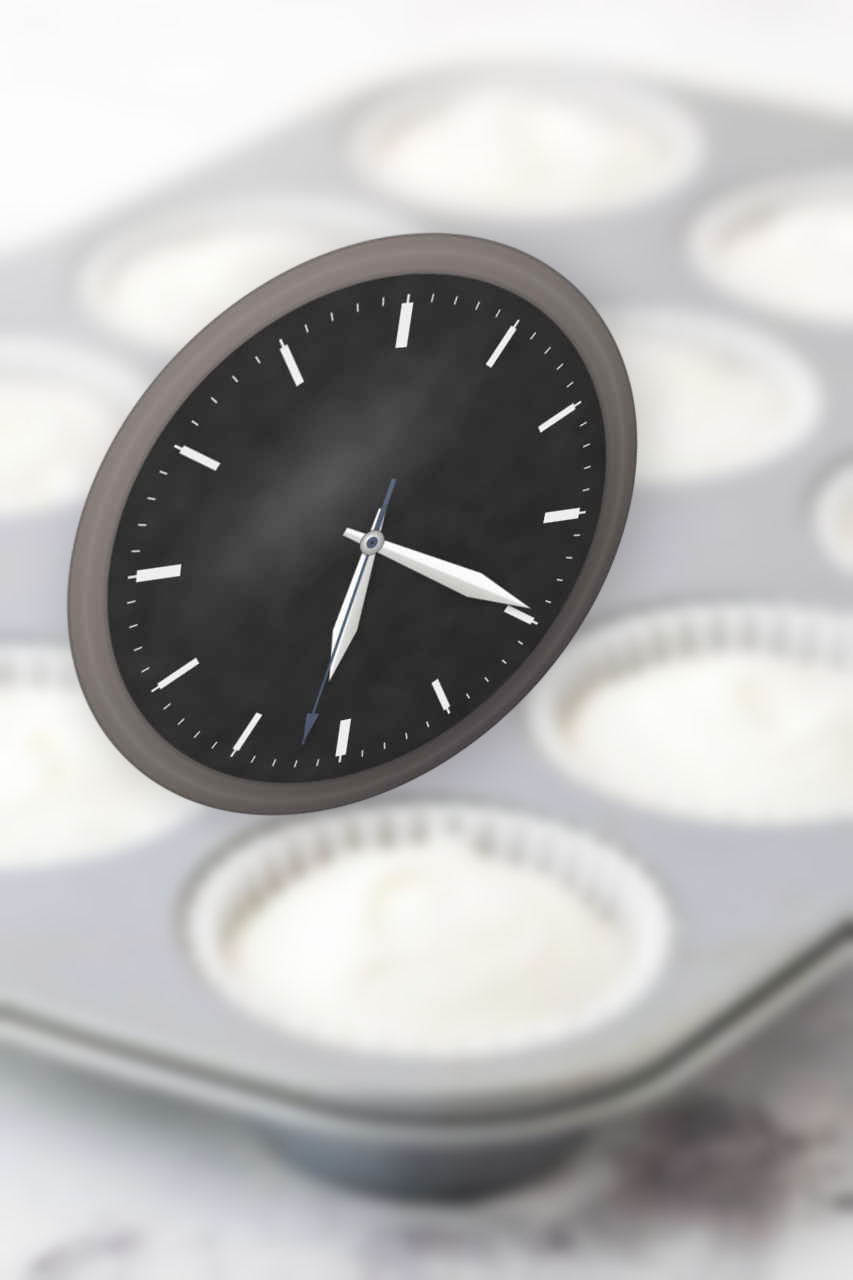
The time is 6:19:32
